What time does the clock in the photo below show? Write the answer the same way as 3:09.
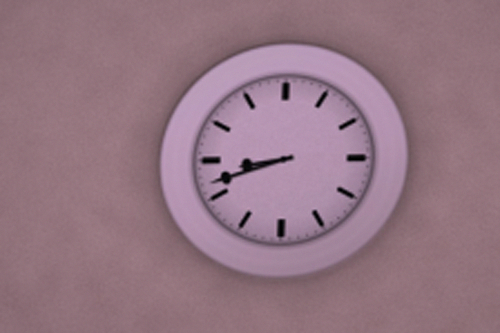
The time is 8:42
